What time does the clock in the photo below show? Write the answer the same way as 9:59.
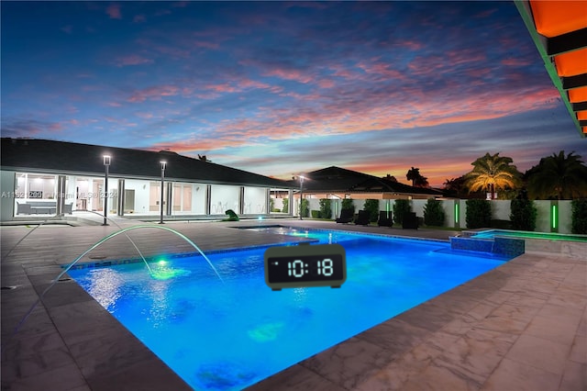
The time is 10:18
